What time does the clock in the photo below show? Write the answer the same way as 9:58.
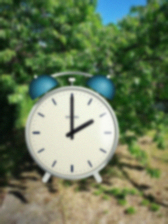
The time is 2:00
